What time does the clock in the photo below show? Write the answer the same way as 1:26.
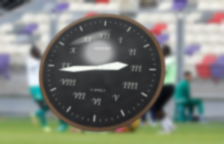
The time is 2:44
